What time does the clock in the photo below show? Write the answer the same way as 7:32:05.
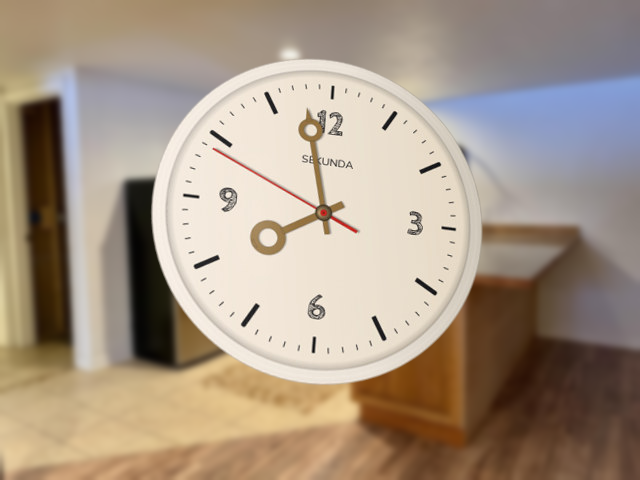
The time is 7:57:49
